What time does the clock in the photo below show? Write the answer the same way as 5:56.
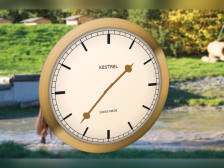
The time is 1:37
